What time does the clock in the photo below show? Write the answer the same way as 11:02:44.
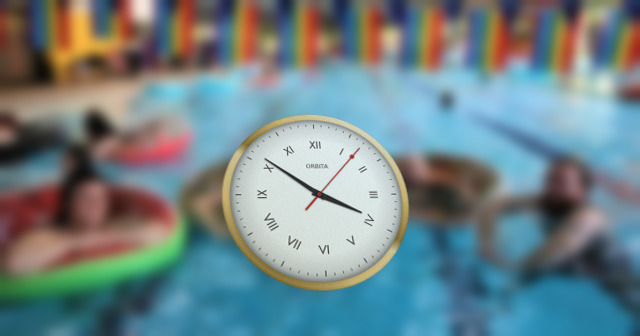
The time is 3:51:07
